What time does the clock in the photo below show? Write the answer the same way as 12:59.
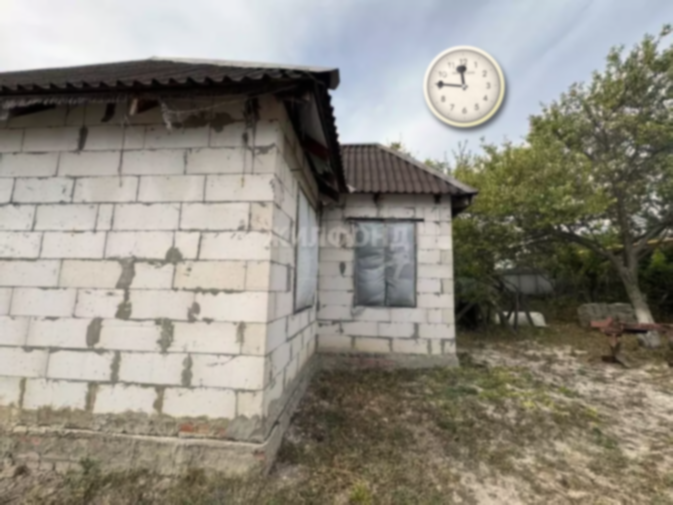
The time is 11:46
